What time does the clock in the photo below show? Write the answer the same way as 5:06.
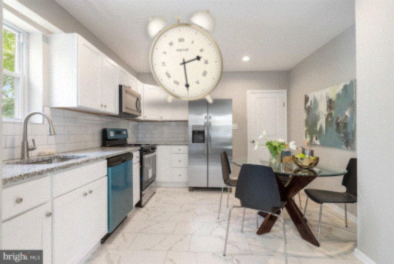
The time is 2:30
